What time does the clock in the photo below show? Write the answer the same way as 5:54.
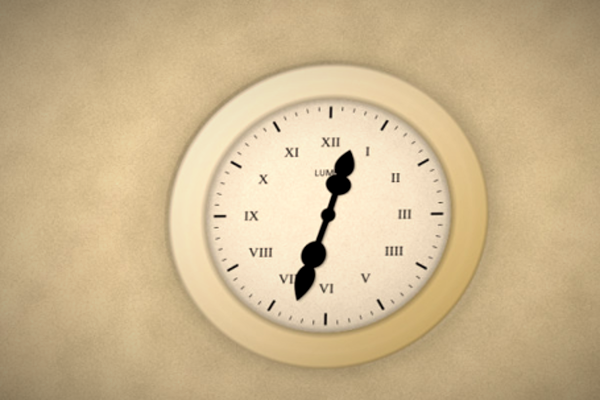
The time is 12:33
